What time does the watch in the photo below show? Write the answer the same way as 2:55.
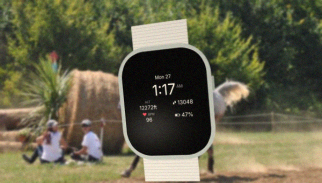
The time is 1:17
